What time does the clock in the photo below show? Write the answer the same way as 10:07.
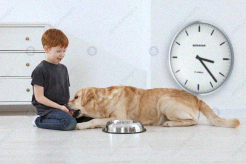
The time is 3:23
